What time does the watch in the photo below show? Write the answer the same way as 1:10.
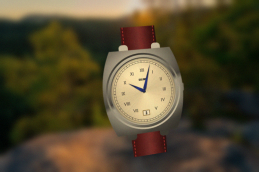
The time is 10:03
